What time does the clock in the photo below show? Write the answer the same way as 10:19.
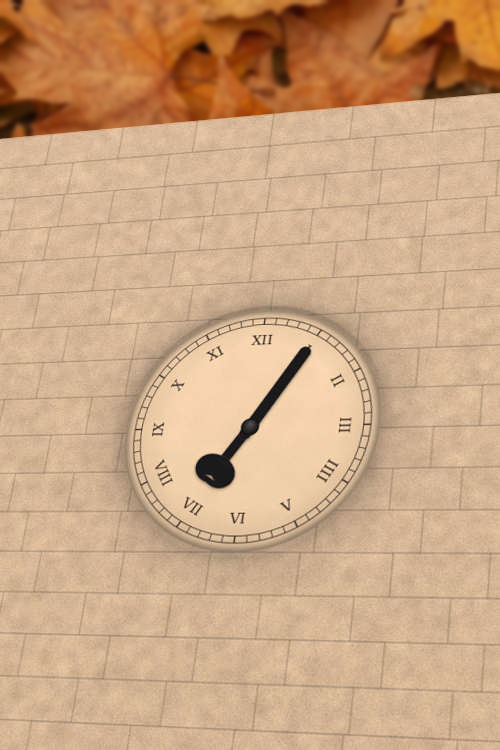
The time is 7:05
